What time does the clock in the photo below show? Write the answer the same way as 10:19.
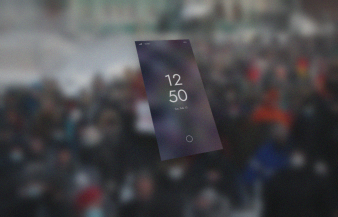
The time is 12:50
